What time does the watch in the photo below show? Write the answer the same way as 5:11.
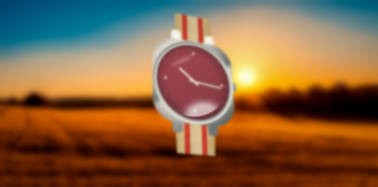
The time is 10:16
